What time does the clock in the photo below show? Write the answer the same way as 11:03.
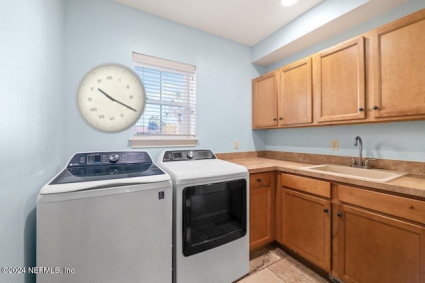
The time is 10:20
